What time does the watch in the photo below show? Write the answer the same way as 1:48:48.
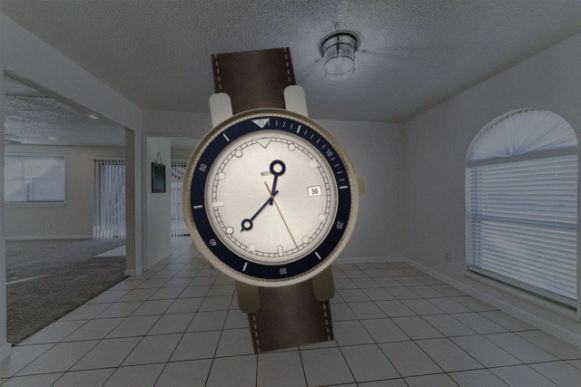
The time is 12:38:27
